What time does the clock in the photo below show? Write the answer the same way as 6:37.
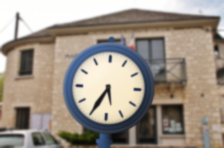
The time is 5:35
